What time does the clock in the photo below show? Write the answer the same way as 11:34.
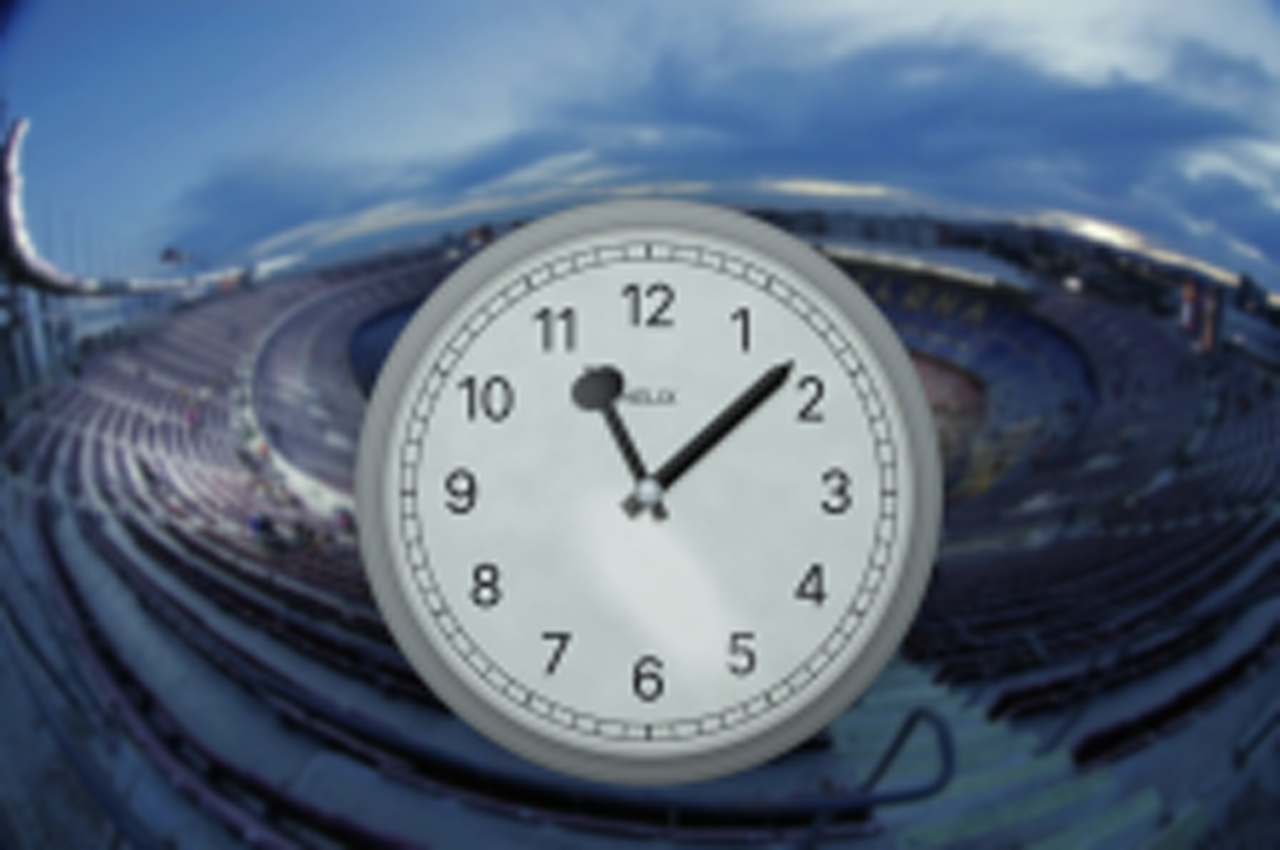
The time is 11:08
